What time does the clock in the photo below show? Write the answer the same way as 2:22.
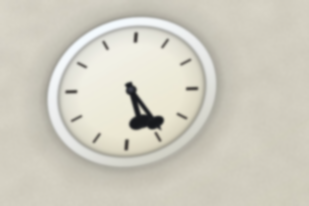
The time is 5:24
